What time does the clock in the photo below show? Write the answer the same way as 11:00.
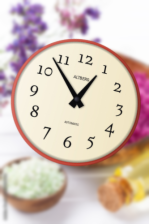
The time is 12:53
